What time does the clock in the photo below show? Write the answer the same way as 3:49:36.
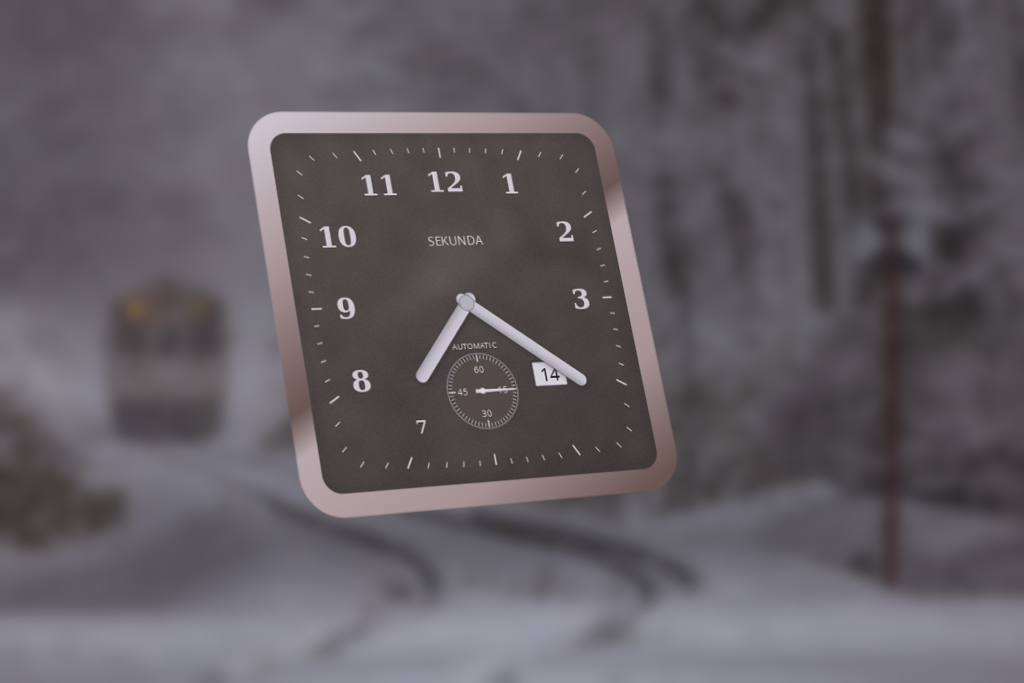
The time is 7:21:15
